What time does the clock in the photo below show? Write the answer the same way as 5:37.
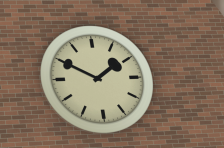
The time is 1:50
